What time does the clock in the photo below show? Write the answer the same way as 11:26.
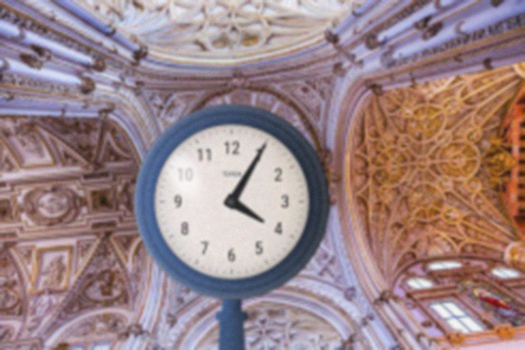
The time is 4:05
